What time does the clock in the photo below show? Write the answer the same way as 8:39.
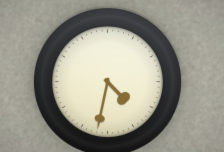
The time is 4:32
